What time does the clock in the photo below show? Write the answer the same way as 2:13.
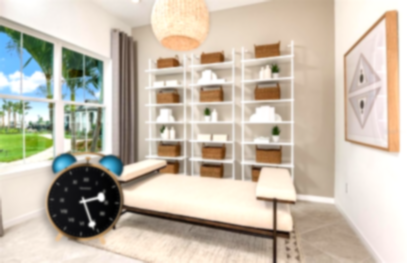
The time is 2:26
